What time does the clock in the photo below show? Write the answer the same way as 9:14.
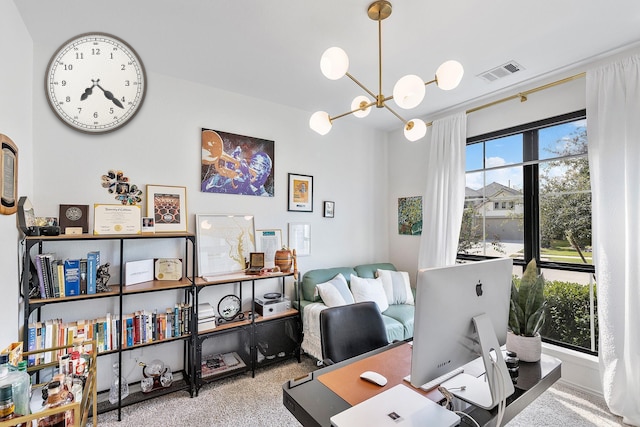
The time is 7:22
